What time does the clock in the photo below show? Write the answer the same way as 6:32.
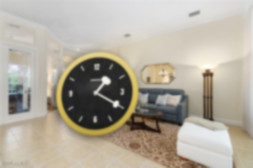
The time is 1:20
